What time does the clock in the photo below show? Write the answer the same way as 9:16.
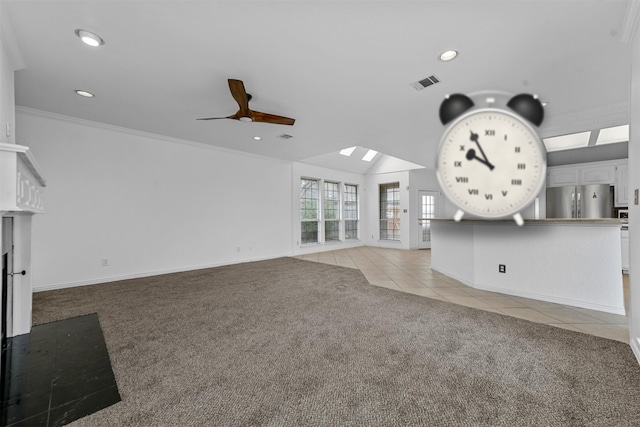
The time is 9:55
